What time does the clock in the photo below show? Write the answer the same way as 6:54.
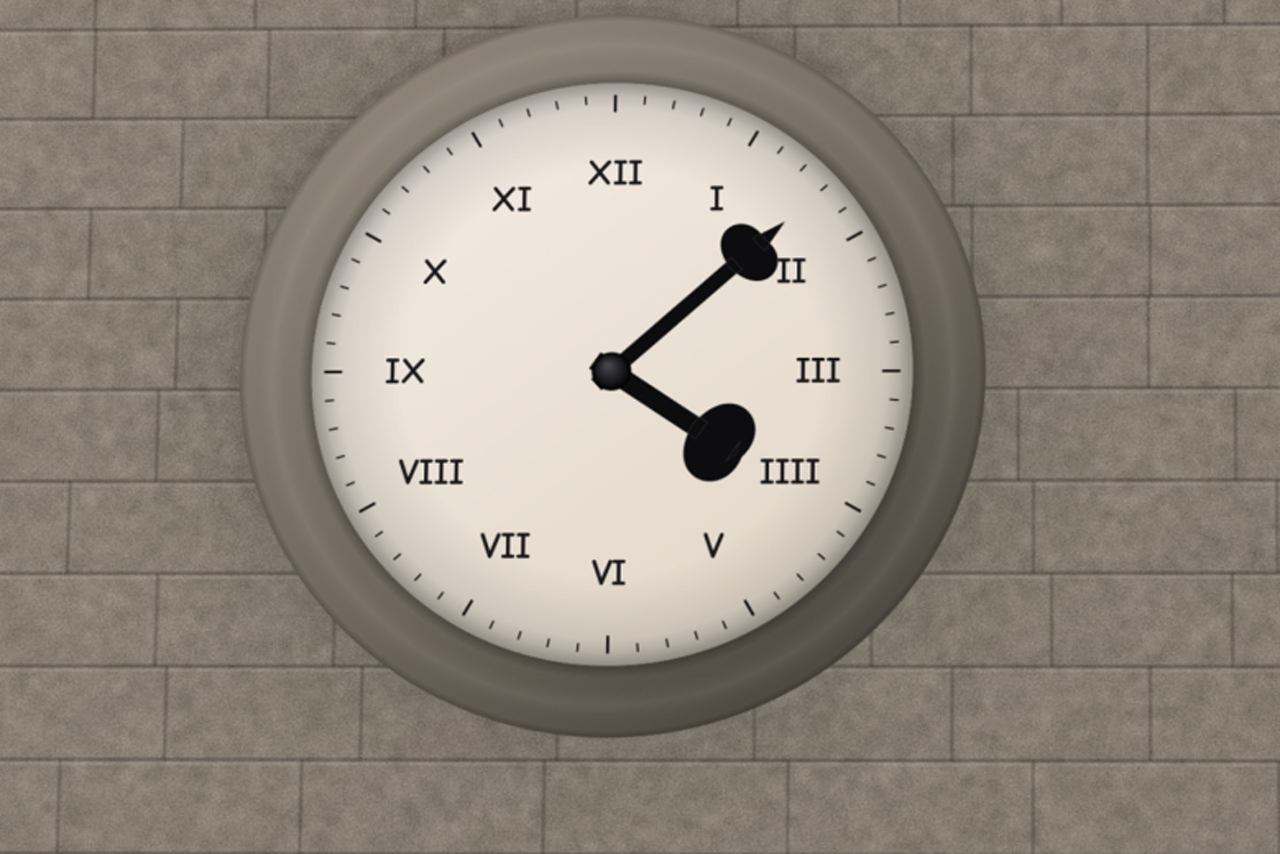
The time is 4:08
